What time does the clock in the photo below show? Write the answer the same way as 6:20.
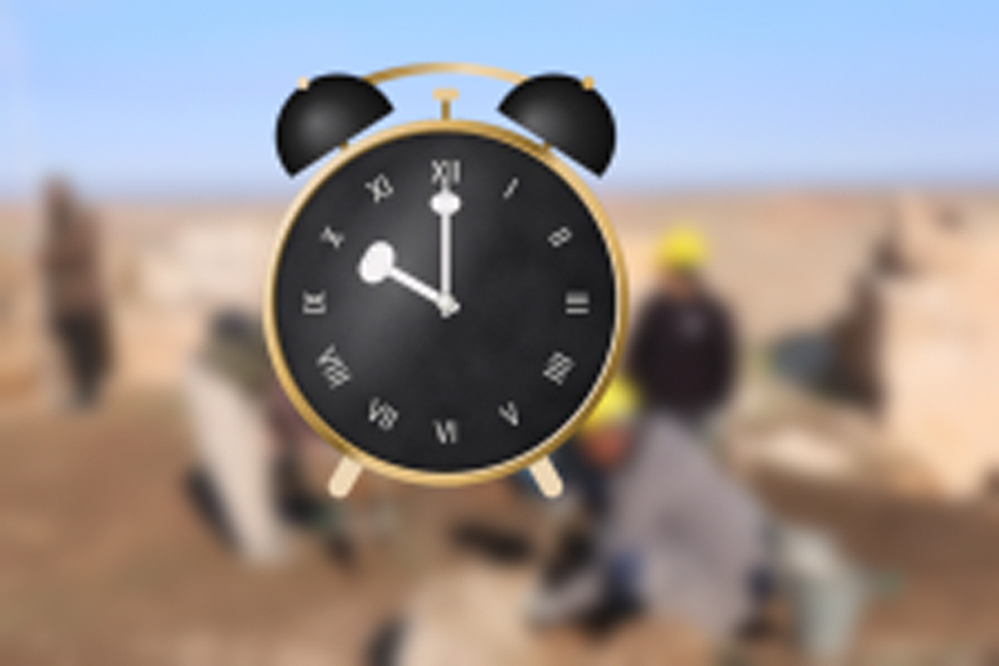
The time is 10:00
